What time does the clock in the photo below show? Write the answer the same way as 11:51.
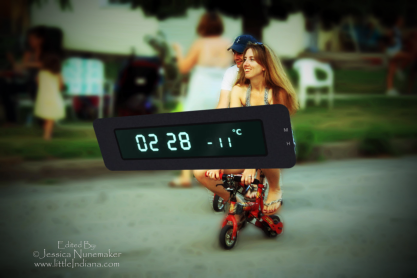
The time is 2:28
